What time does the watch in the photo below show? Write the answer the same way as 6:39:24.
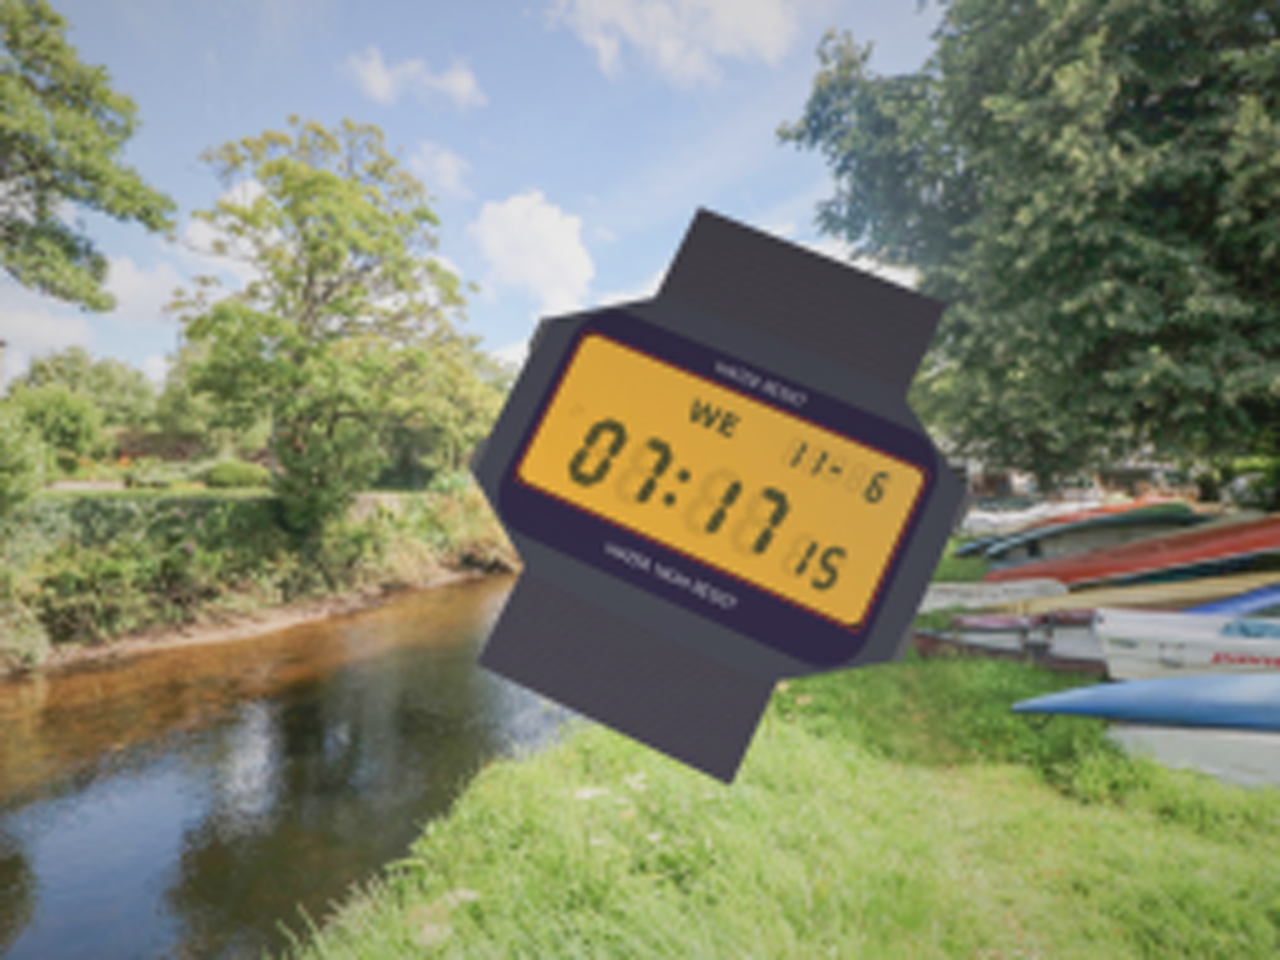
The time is 7:17:15
